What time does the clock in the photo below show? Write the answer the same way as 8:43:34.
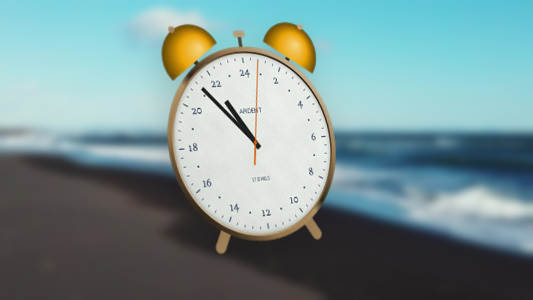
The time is 21:53:02
